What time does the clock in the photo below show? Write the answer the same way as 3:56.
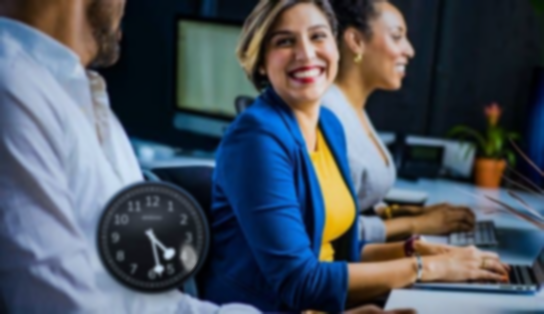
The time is 4:28
